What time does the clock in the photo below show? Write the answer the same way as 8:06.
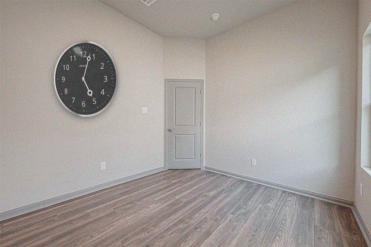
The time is 5:03
